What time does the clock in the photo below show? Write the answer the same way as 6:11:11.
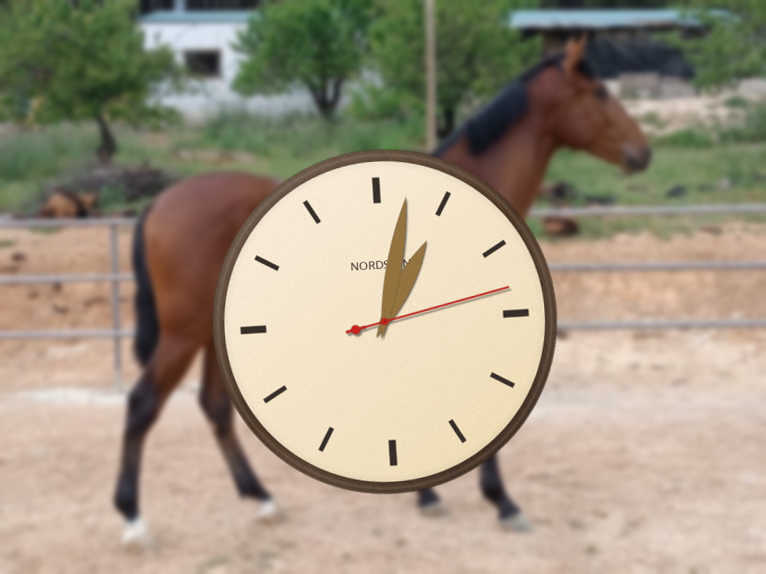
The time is 1:02:13
